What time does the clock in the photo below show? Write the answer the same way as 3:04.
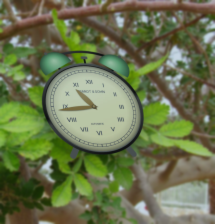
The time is 10:44
